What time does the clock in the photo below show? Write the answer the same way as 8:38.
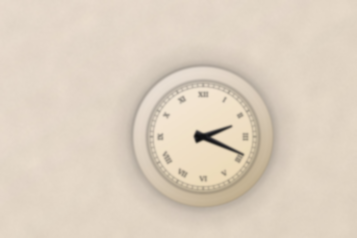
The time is 2:19
